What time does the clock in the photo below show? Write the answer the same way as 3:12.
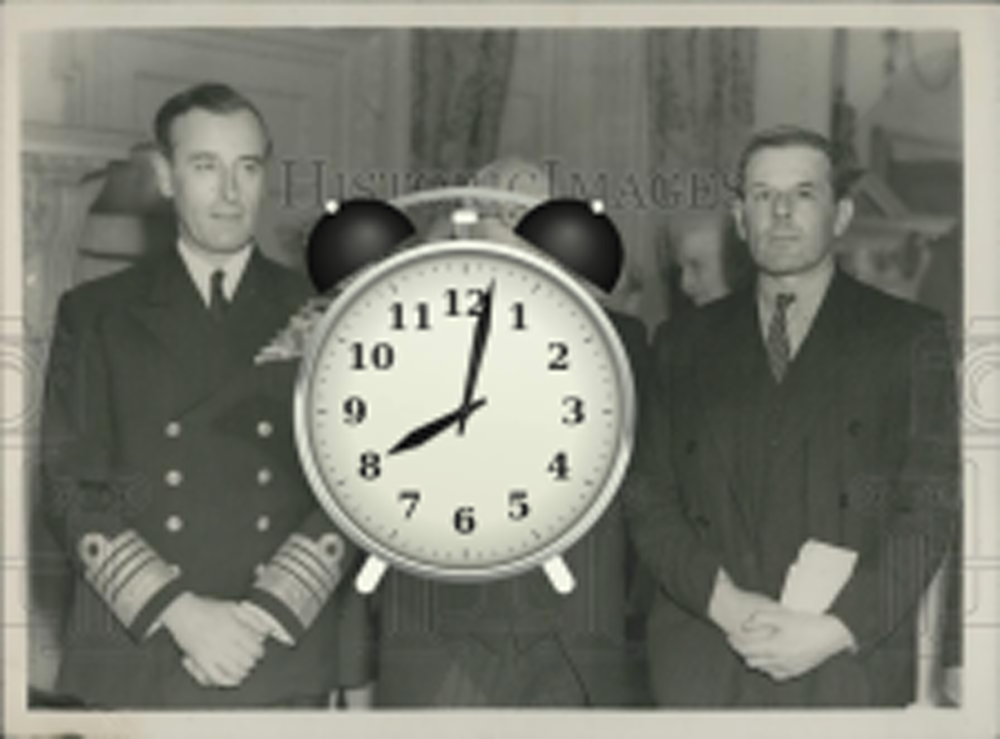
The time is 8:02
